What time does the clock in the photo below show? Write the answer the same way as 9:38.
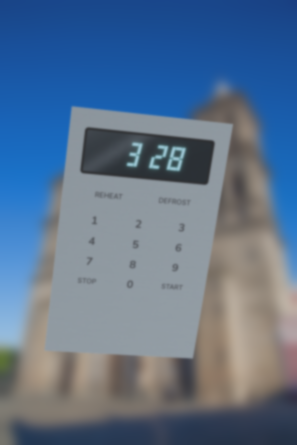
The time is 3:28
